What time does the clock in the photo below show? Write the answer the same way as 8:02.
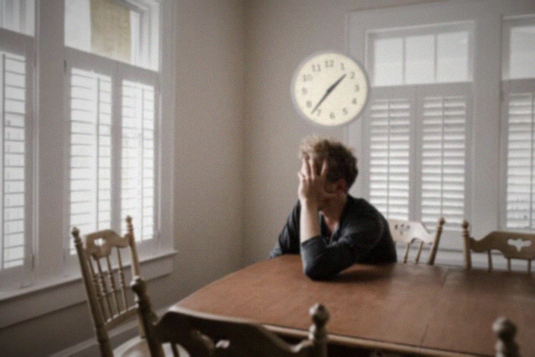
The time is 1:37
